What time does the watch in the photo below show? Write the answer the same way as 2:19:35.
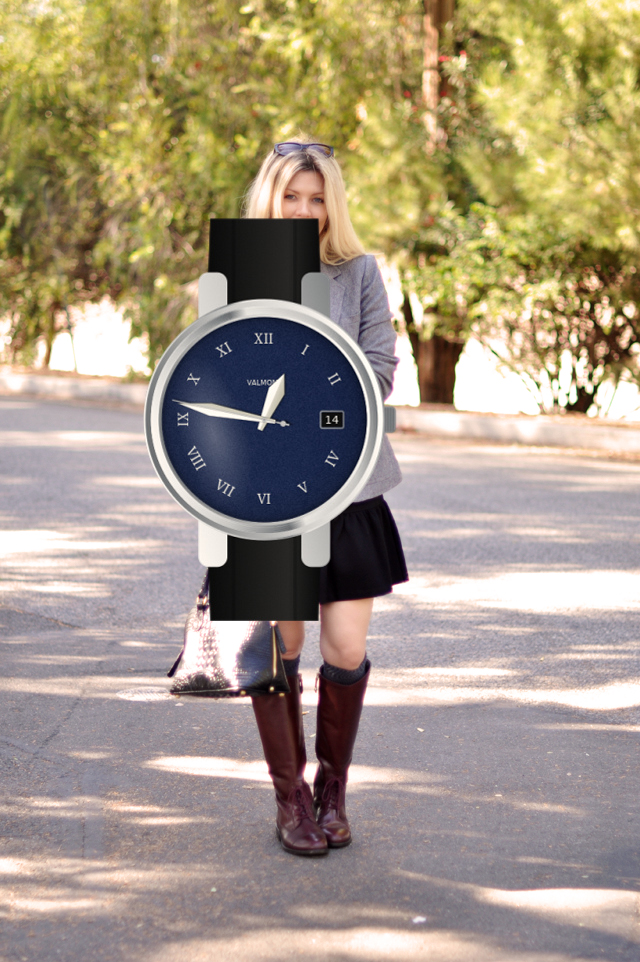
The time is 12:46:47
